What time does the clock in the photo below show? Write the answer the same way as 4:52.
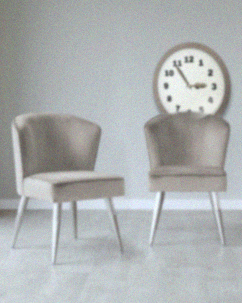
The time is 2:54
